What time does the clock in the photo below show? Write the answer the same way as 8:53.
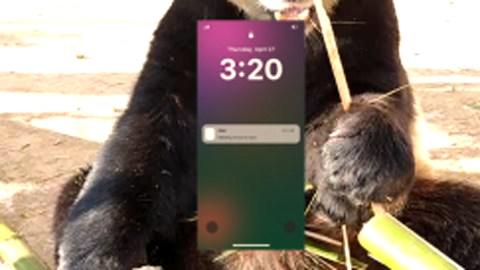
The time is 3:20
